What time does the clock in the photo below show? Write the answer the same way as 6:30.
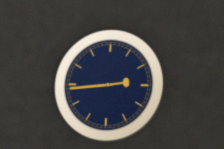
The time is 2:44
